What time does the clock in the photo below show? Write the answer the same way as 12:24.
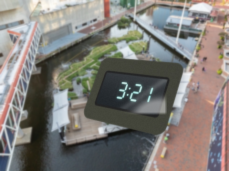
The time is 3:21
